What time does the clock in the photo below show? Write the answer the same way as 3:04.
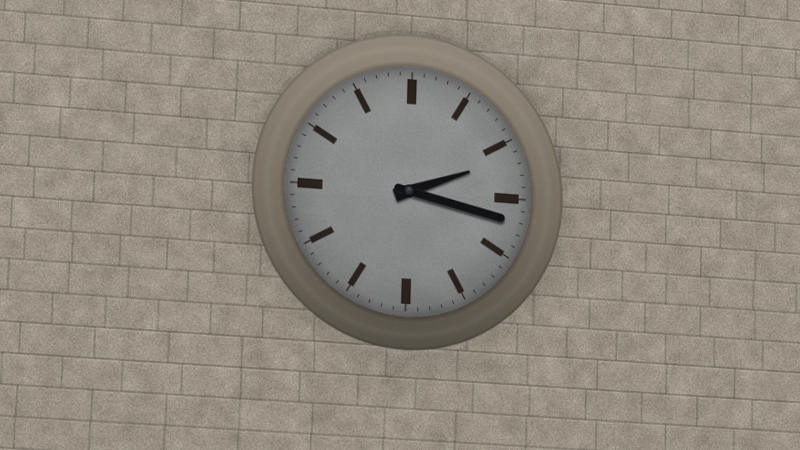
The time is 2:17
